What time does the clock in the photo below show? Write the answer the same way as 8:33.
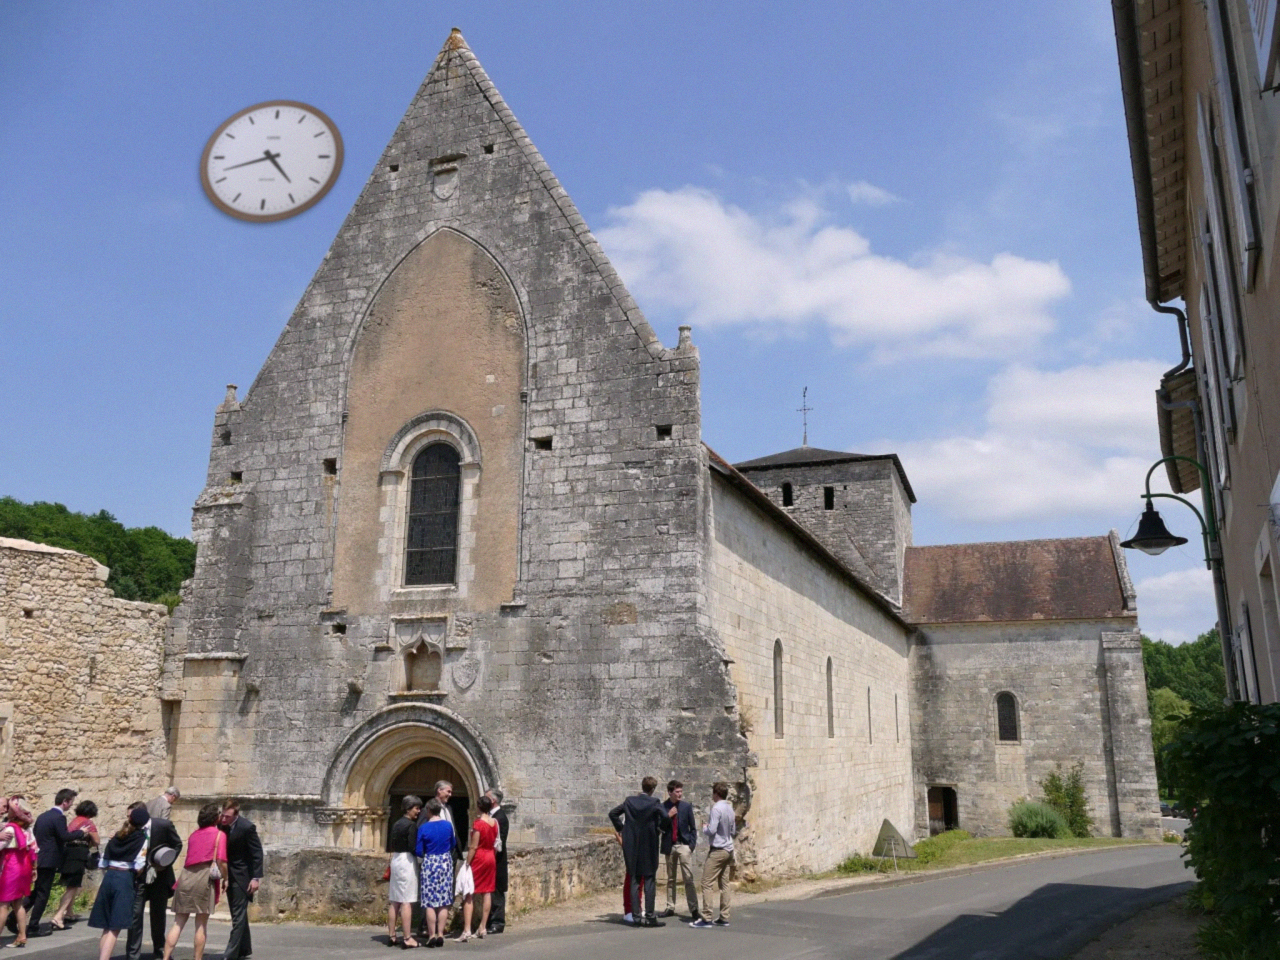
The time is 4:42
